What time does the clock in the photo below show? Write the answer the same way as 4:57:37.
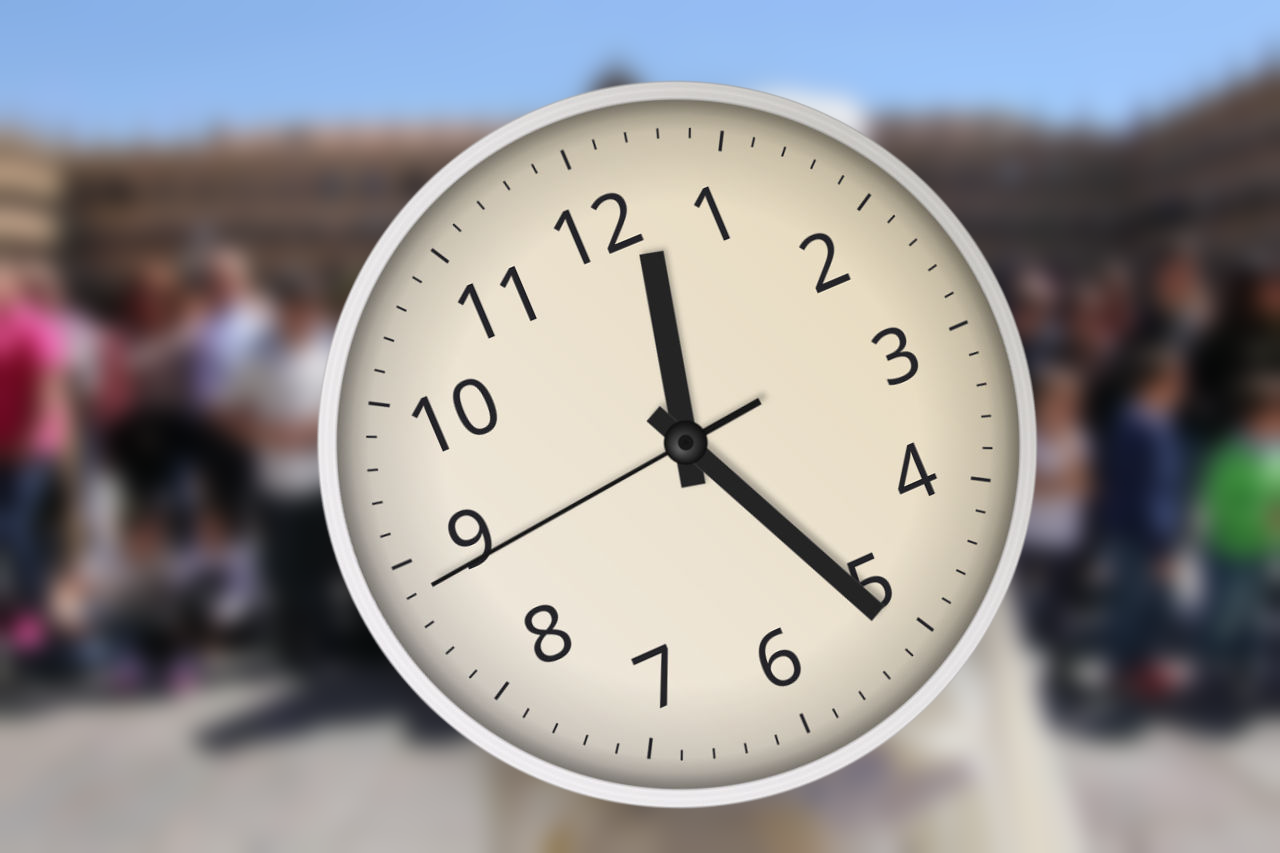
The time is 12:25:44
